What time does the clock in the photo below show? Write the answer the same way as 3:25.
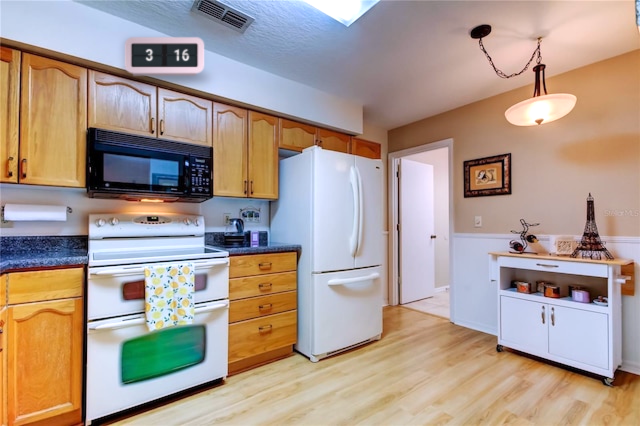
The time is 3:16
